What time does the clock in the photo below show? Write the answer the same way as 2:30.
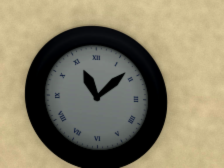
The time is 11:08
